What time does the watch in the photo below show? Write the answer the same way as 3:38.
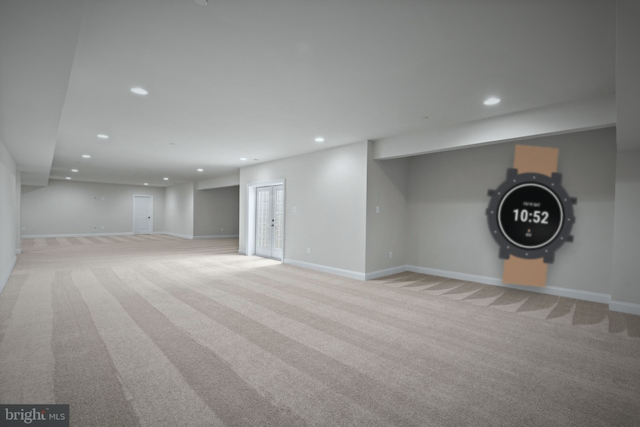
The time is 10:52
